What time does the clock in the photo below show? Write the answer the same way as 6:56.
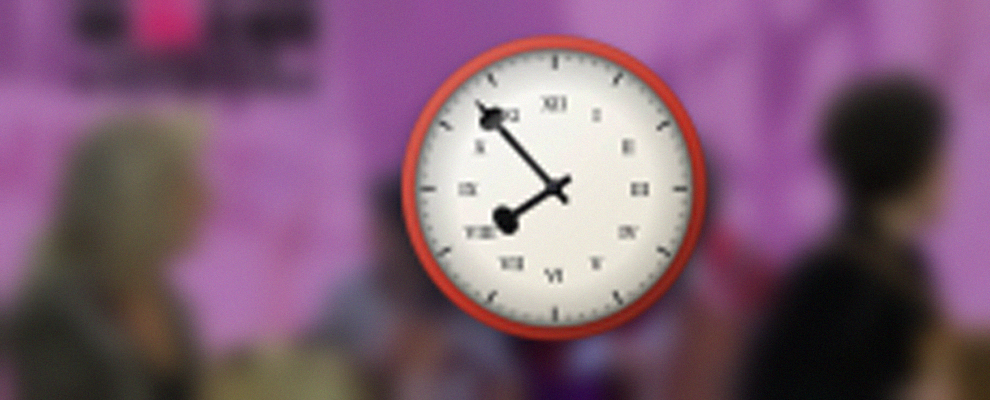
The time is 7:53
